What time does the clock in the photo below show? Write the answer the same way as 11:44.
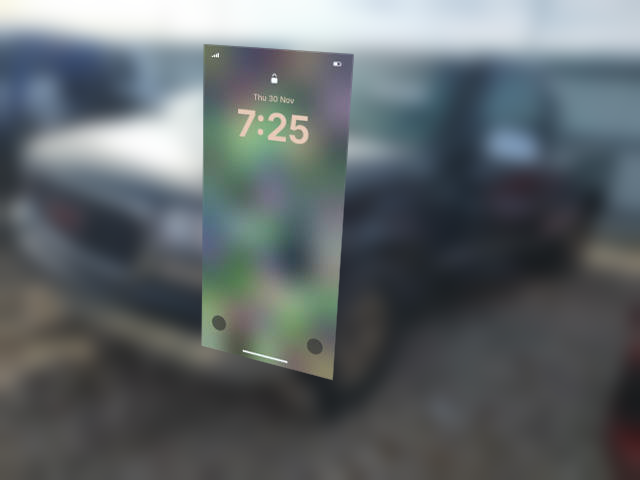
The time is 7:25
